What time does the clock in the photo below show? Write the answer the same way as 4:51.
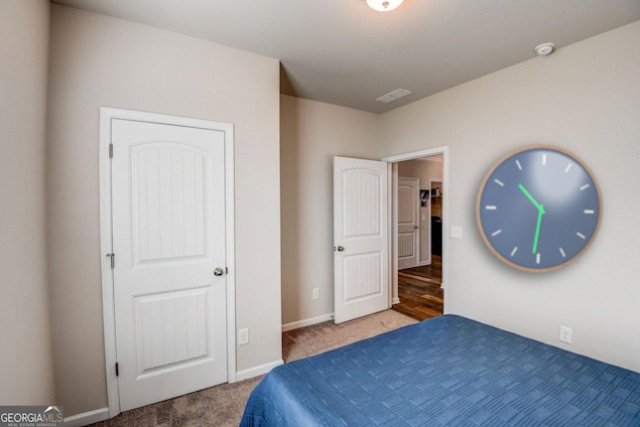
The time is 10:31
